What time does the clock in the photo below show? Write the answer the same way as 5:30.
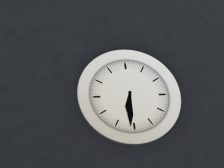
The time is 6:31
